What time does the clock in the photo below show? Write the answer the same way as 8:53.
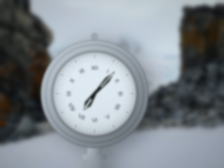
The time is 7:07
